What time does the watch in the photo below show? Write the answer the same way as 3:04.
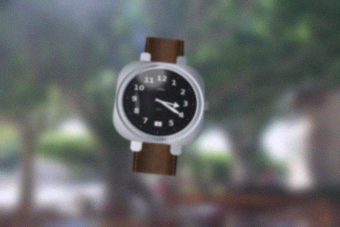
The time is 3:20
